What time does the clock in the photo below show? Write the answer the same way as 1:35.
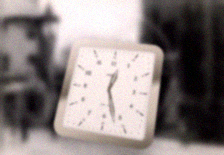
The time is 12:27
